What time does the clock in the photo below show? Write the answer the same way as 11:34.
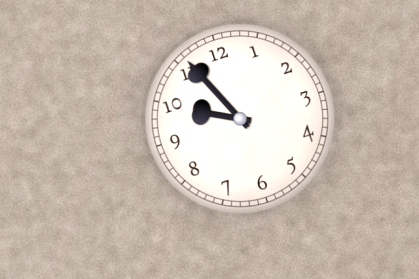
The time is 9:56
